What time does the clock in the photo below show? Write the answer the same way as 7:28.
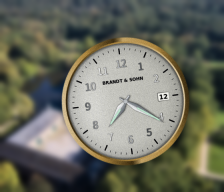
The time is 7:21
